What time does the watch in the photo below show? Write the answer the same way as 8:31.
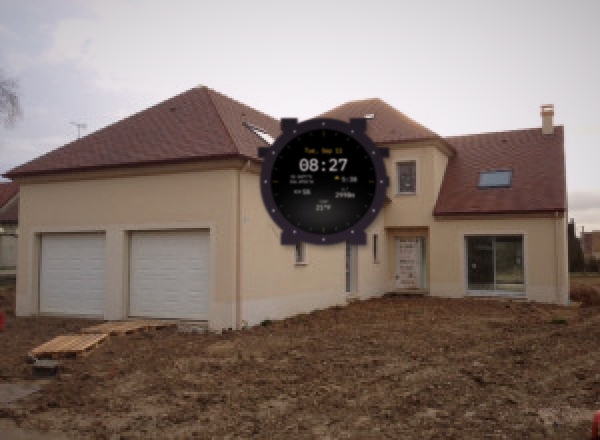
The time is 8:27
